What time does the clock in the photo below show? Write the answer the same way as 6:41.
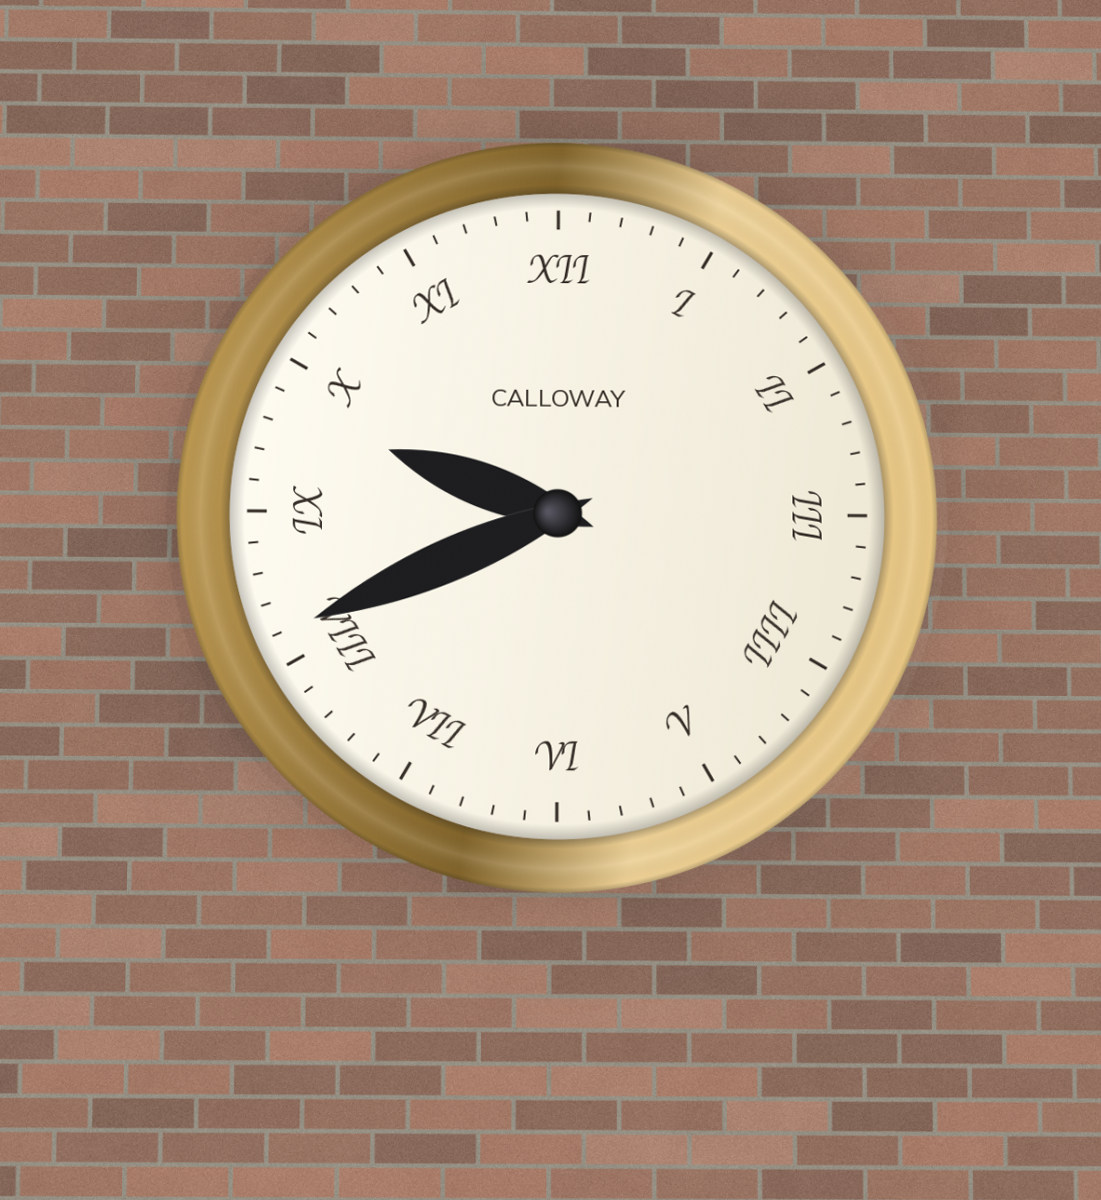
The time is 9:41
